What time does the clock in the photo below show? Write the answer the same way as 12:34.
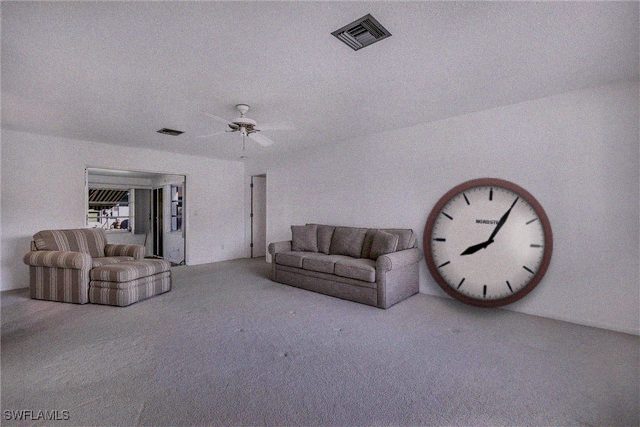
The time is 8:05
